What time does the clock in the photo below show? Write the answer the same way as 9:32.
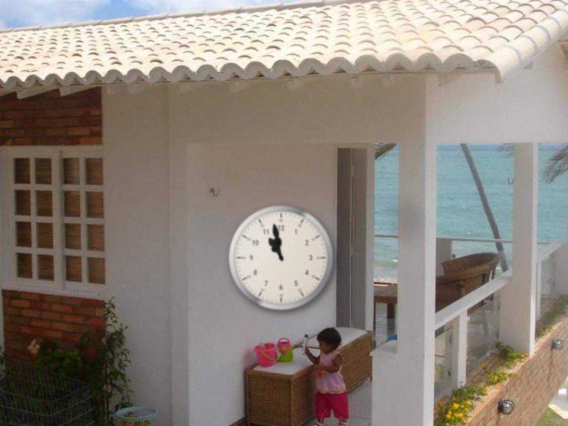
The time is 10:58
